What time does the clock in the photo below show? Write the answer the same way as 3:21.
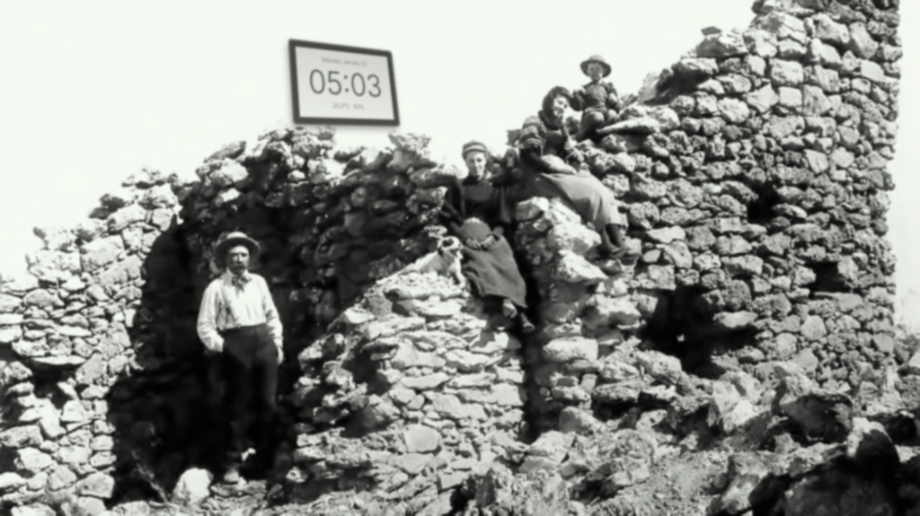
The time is 5:03
